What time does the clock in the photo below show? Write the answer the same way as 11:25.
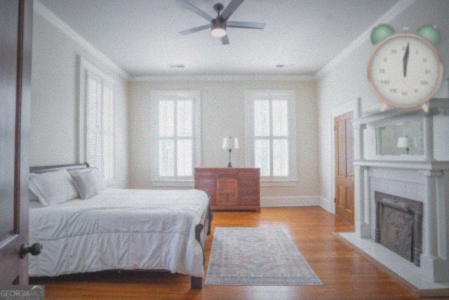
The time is 12:01
